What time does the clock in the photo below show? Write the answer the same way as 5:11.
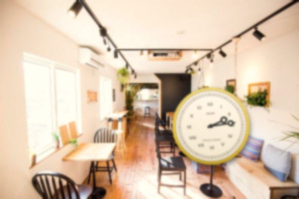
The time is 2:14
